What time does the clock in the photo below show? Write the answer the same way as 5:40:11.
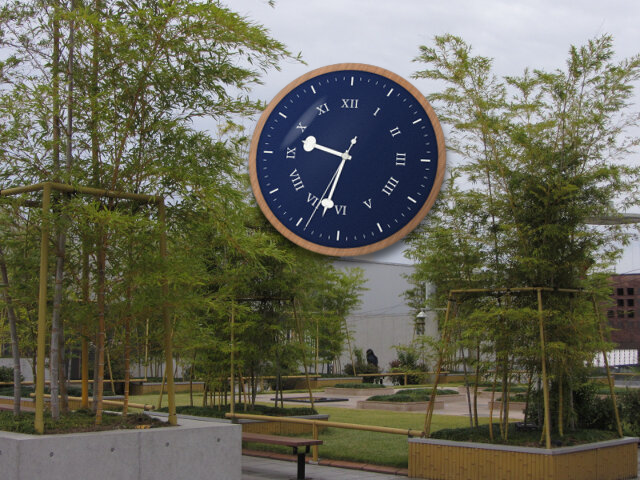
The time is 9:32:34
